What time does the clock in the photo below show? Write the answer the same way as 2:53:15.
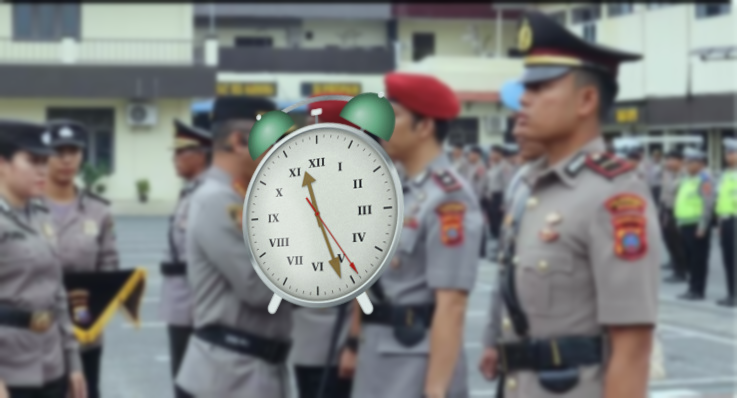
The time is 11:26:24
